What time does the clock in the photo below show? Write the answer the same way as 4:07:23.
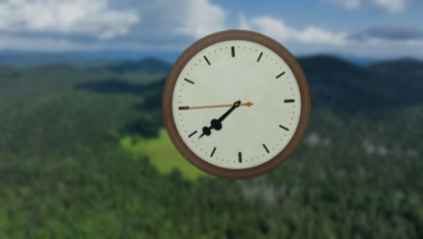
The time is 7:38:45
